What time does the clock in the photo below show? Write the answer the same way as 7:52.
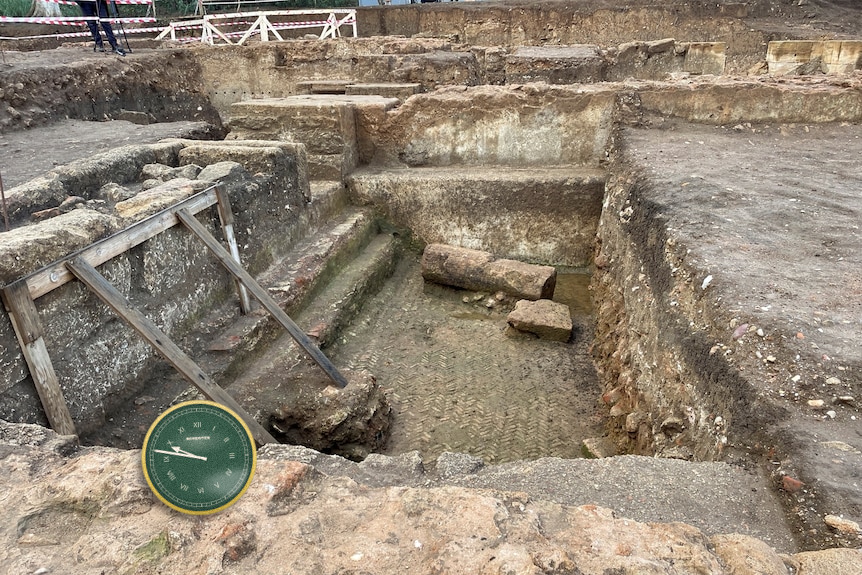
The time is 9:47
